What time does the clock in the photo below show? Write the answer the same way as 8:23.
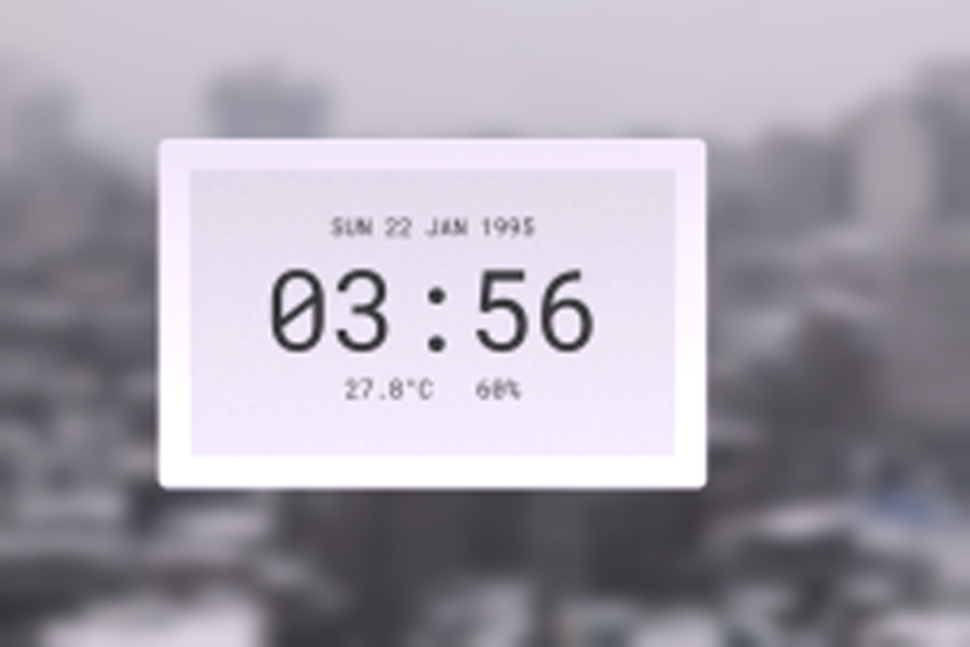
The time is 3:56
